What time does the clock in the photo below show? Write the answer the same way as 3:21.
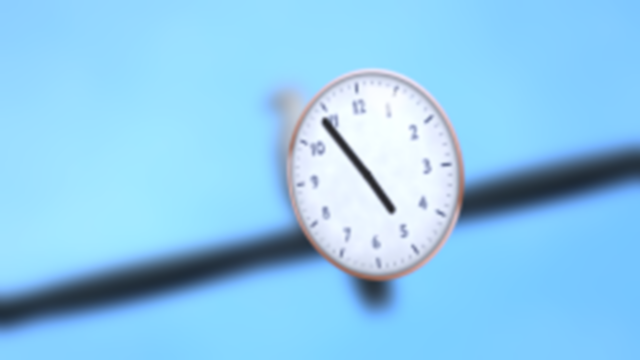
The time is 4:54
